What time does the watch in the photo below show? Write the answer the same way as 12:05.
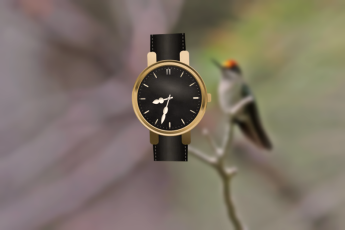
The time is 8:33
